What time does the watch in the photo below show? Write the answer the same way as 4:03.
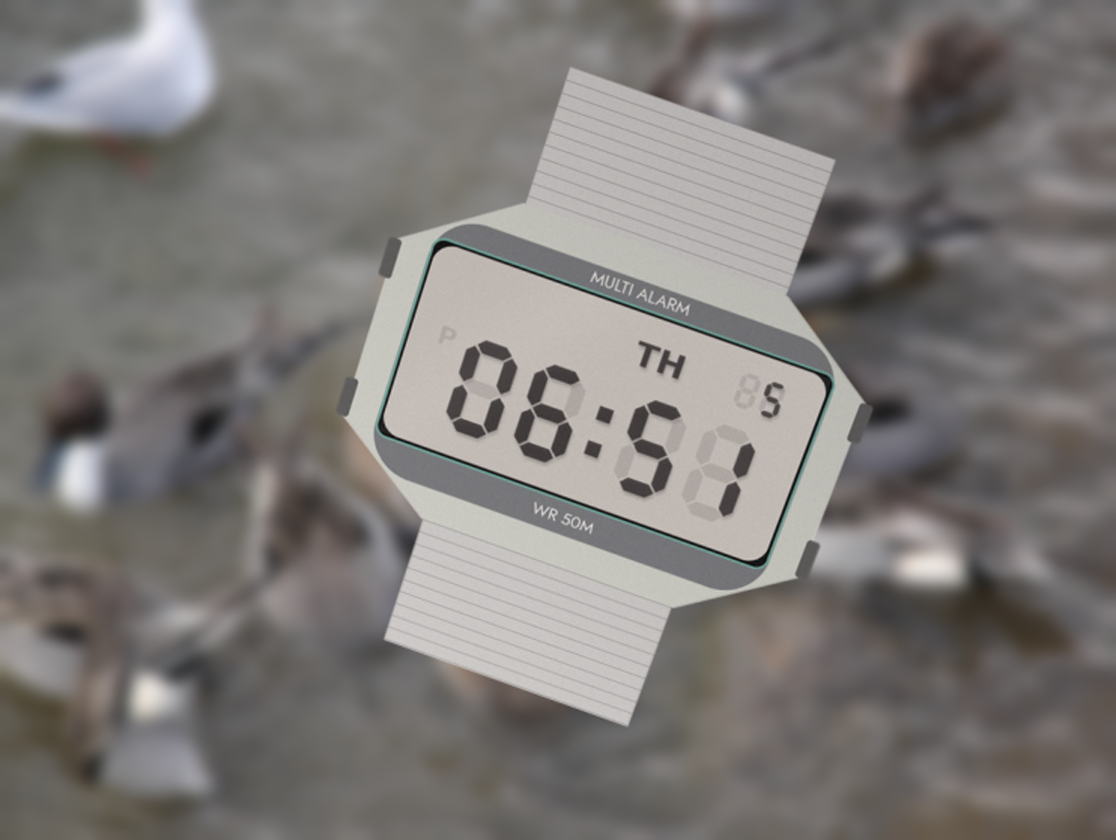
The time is 6:51
